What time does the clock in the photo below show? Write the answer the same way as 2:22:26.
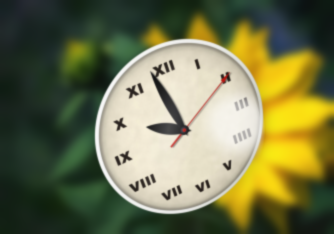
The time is 9:58:10
